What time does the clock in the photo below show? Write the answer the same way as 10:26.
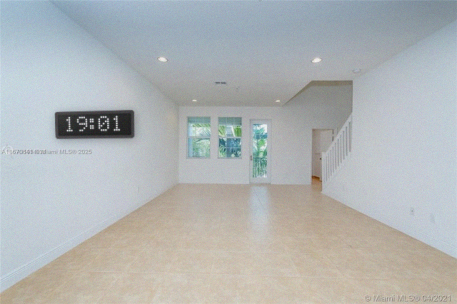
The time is 19:01
